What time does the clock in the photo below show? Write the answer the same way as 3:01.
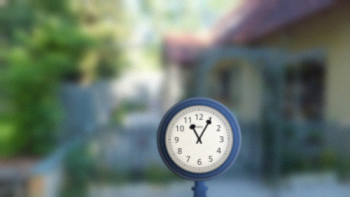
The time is 11:05
